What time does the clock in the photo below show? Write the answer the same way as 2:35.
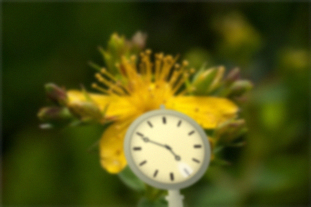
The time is 4:49
